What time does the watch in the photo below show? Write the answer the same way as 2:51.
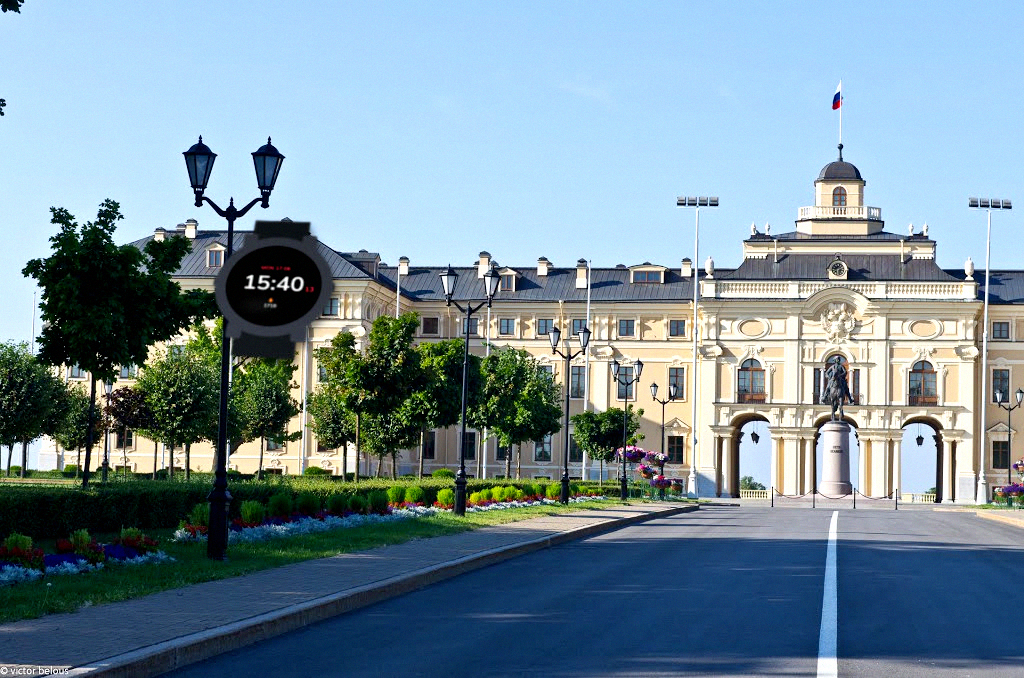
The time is 15:40
